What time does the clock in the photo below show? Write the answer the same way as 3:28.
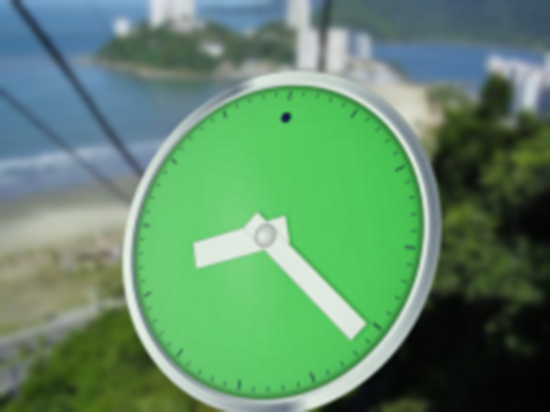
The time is 8:21
